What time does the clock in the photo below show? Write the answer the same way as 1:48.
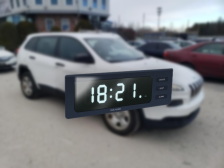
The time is 18:21
